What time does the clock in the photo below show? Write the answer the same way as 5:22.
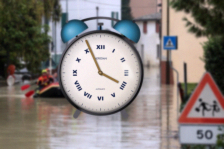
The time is 3:56
